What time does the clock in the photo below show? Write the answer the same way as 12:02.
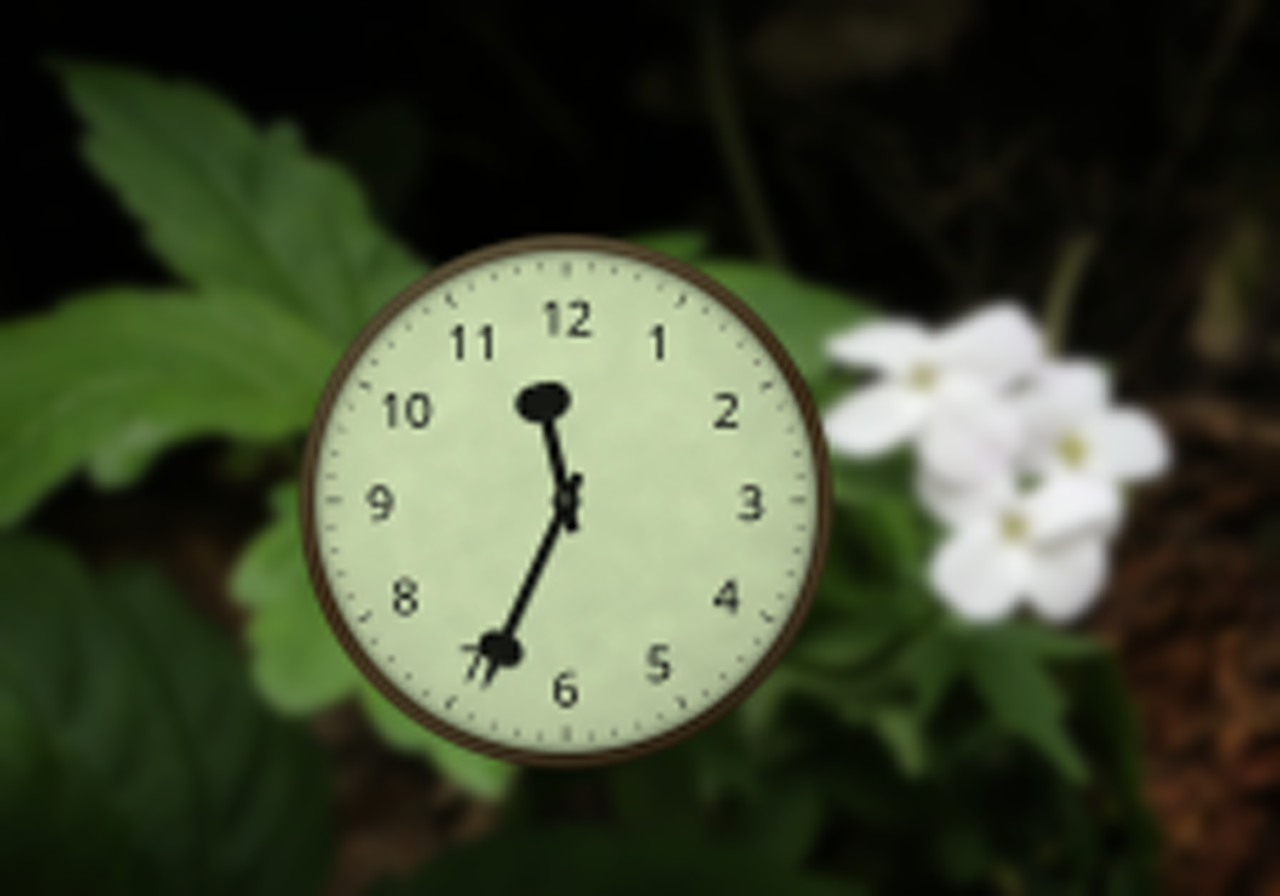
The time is 11:34
